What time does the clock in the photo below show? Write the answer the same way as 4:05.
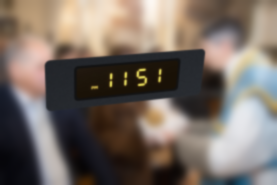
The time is 11:51
